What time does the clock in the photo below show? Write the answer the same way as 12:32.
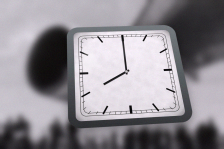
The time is 8:00
